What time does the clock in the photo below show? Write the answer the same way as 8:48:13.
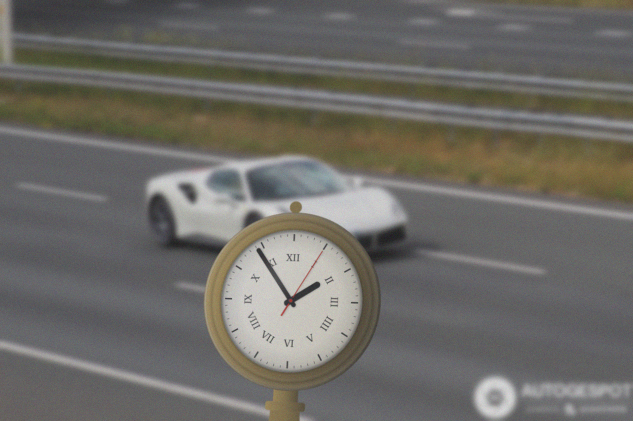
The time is 1:54:05
